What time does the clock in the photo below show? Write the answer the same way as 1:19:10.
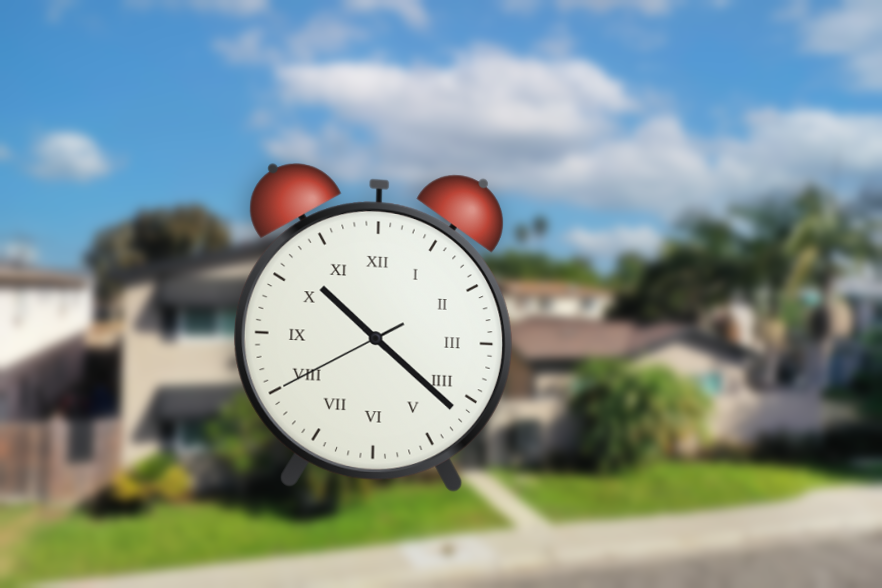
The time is 10:21:40
